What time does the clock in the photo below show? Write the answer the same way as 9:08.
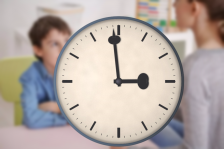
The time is 2:59
